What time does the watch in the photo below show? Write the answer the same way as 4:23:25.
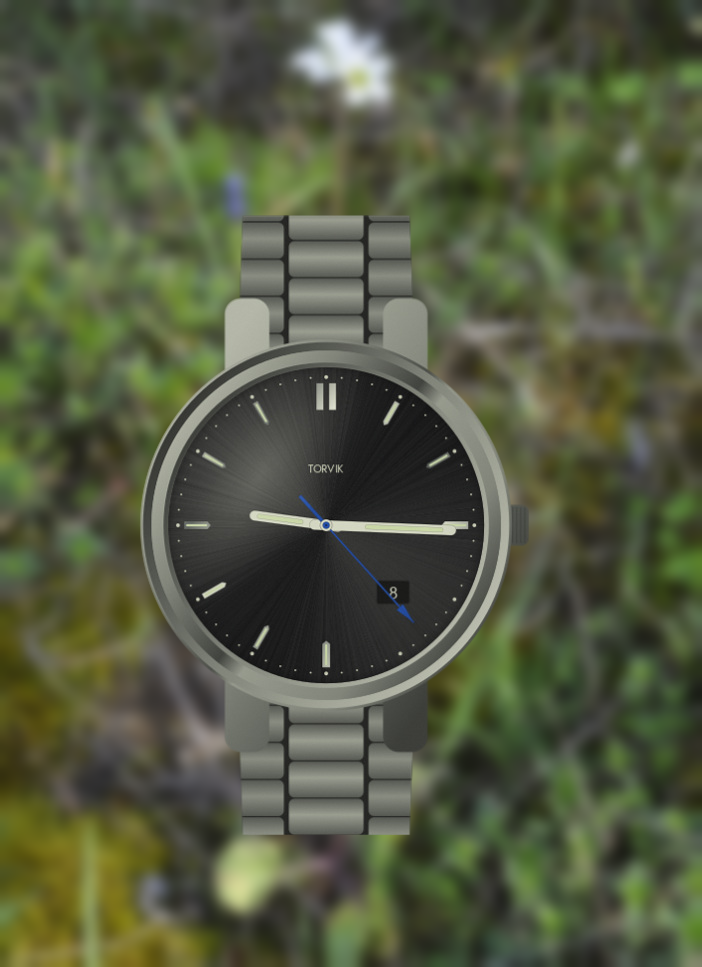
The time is 9:15:23
